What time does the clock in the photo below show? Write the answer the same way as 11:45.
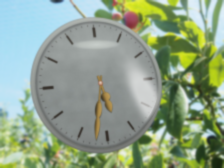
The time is 5:32
